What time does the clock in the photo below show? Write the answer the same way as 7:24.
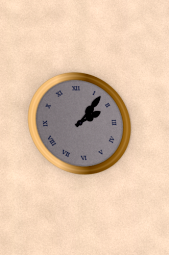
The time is 2:07
